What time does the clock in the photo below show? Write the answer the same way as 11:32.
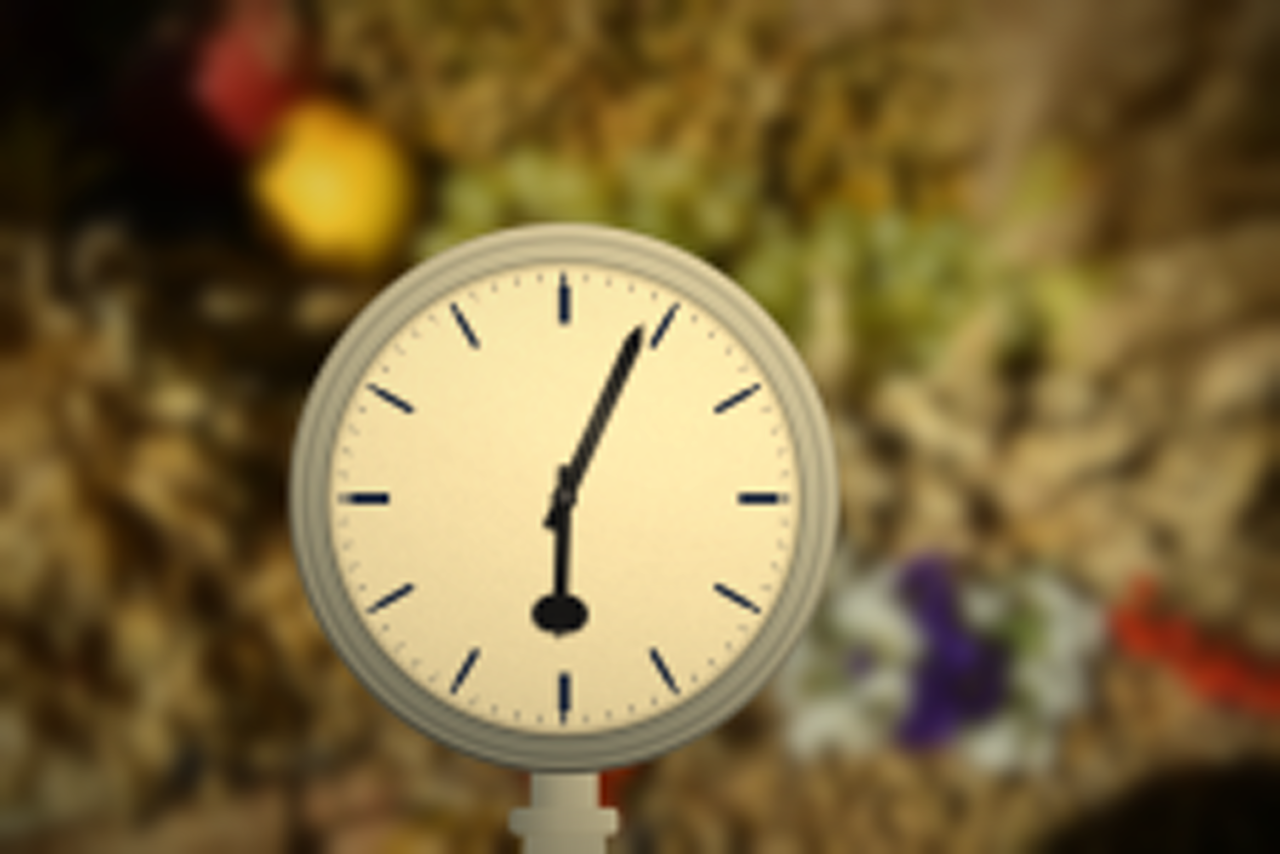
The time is 6:04
